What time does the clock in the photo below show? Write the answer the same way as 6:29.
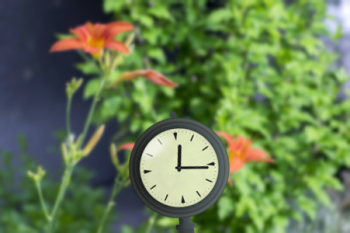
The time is 12:16
